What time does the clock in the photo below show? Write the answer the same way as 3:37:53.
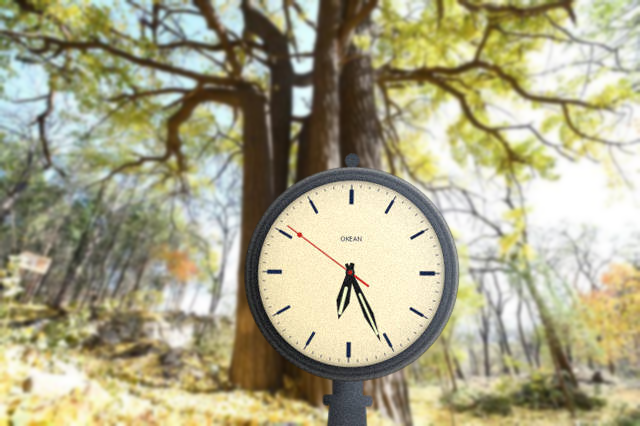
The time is 6:25:51
